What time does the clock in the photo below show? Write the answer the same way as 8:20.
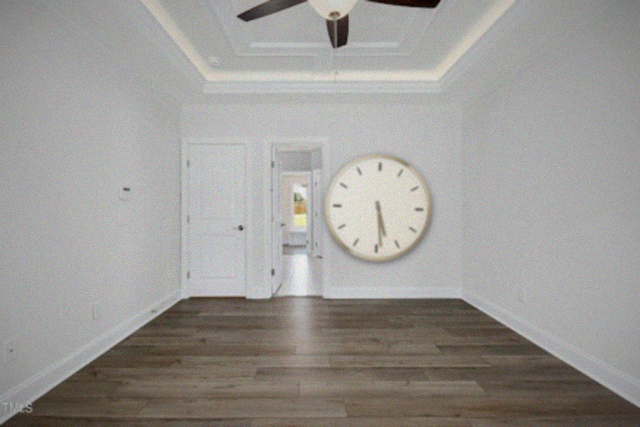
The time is 5:29
